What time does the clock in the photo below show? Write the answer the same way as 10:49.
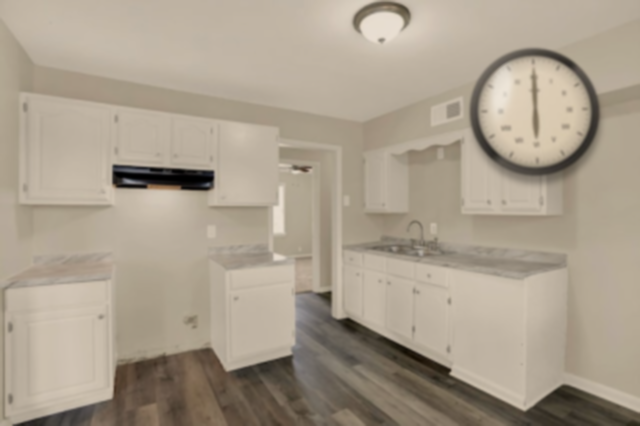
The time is 6:00
